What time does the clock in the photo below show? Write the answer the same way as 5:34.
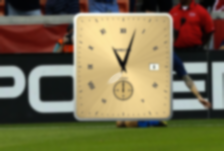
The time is 11:03
